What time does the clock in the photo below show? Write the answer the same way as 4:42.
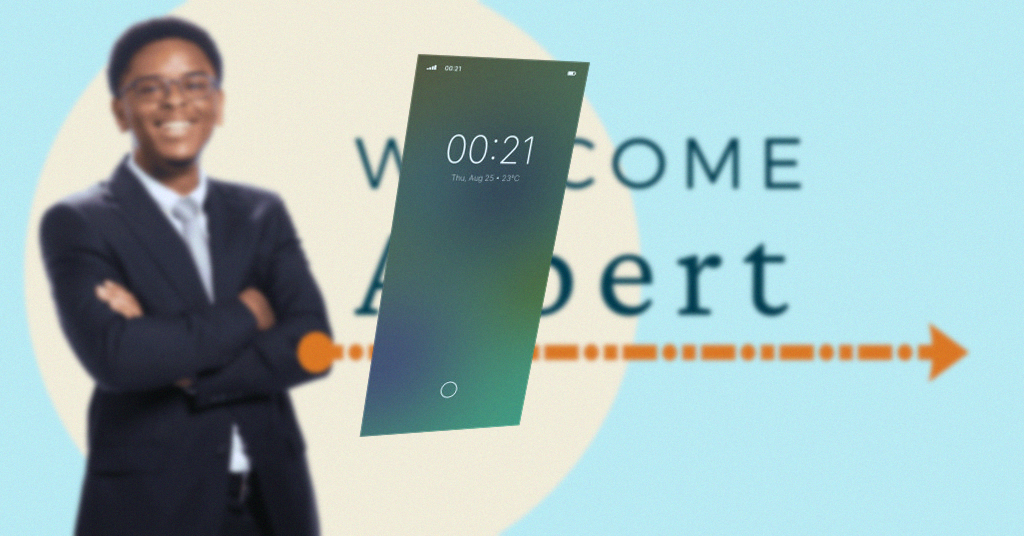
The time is 0:21
